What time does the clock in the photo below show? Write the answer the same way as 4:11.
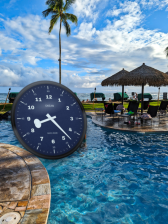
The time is 8:23
